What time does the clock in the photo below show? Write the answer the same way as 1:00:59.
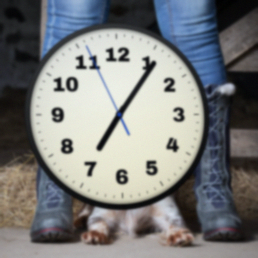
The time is 7:05:56
